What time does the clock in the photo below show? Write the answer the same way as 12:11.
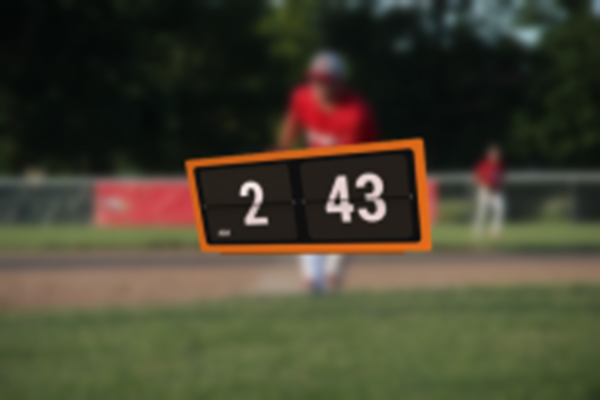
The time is 2:43
